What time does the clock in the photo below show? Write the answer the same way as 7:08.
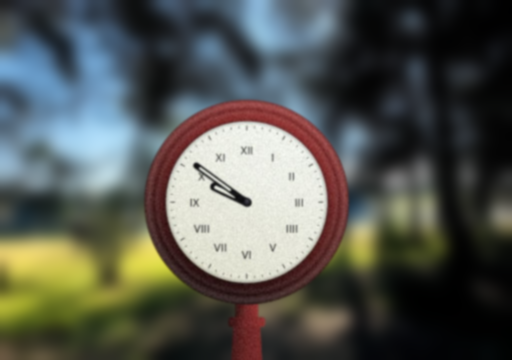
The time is 9:51
